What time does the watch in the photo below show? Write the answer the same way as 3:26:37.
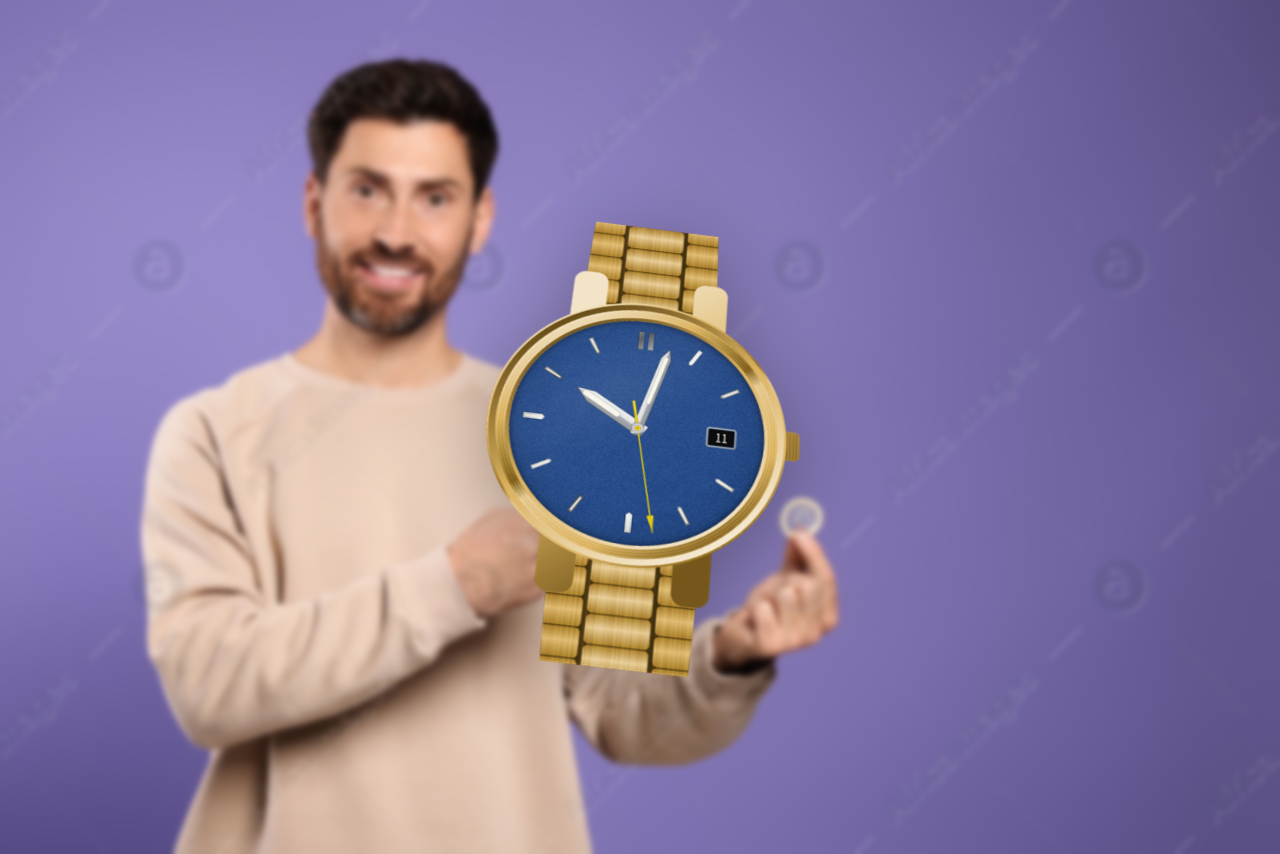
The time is 10:02:28
